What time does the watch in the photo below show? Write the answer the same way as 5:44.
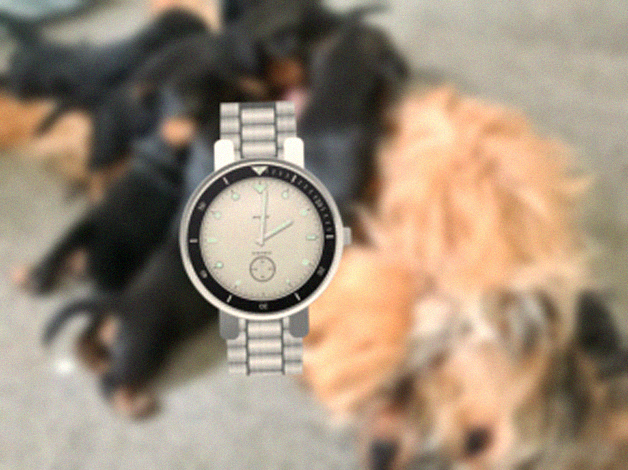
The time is 2:01
